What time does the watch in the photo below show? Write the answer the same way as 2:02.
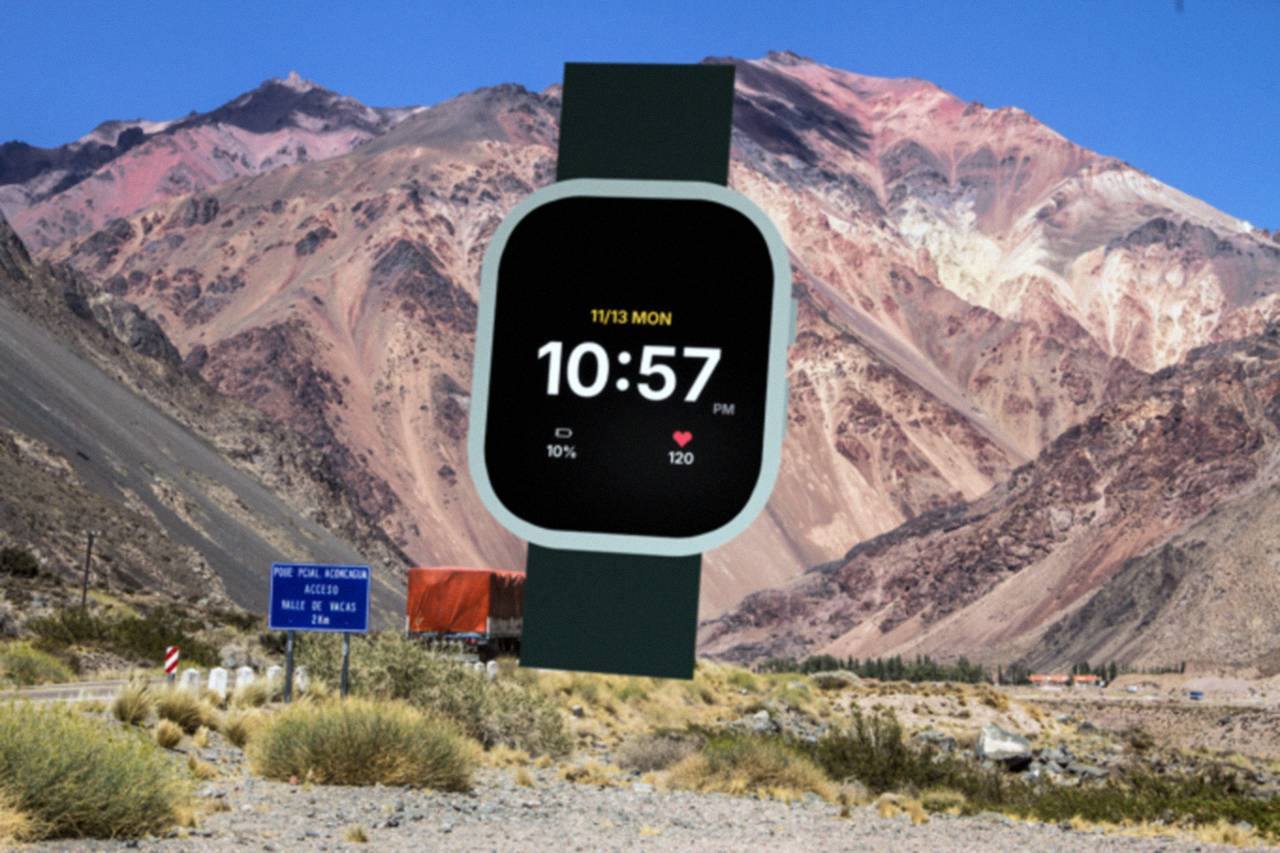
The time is 10:57
